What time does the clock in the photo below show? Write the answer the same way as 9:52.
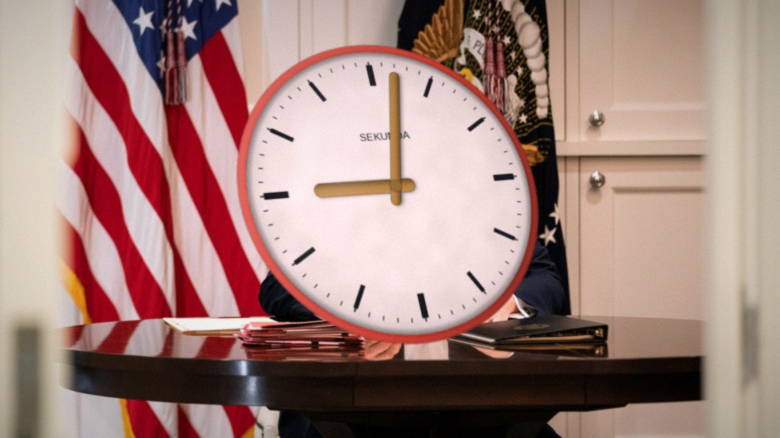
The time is 9:02
